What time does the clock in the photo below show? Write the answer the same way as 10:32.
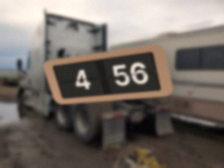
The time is 4:56
